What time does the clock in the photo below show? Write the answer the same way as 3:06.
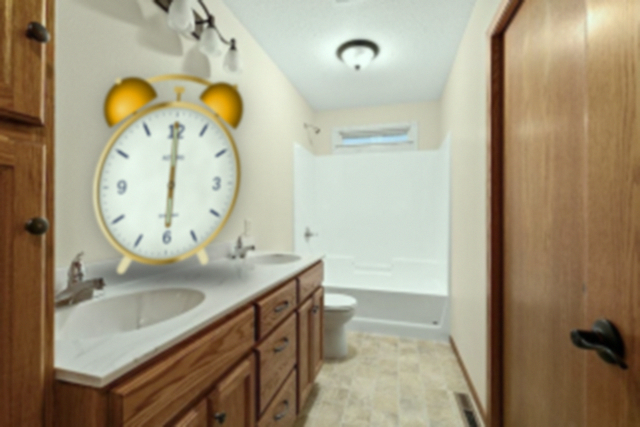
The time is 6:00
